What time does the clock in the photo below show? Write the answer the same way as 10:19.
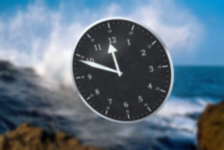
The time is 11:49
